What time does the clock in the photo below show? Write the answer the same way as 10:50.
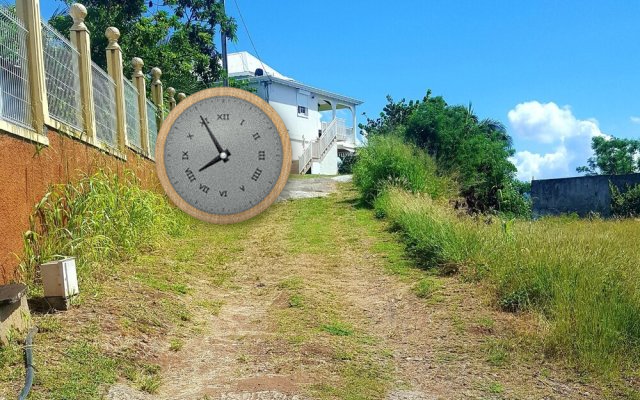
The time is 7:55
